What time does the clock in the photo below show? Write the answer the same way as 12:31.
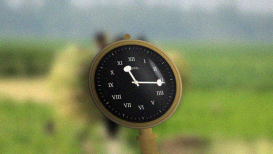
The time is 11:16
